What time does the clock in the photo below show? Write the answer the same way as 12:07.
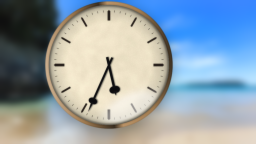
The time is 5:34
